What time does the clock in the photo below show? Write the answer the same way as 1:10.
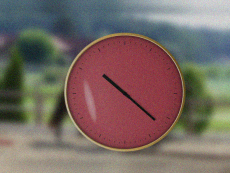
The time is 10:22
